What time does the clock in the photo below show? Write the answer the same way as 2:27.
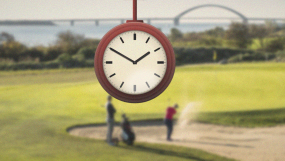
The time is 1:50
